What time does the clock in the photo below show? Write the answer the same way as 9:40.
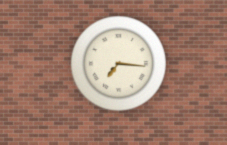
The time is 7:16
